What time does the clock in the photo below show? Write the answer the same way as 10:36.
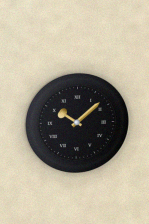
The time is 10:08
